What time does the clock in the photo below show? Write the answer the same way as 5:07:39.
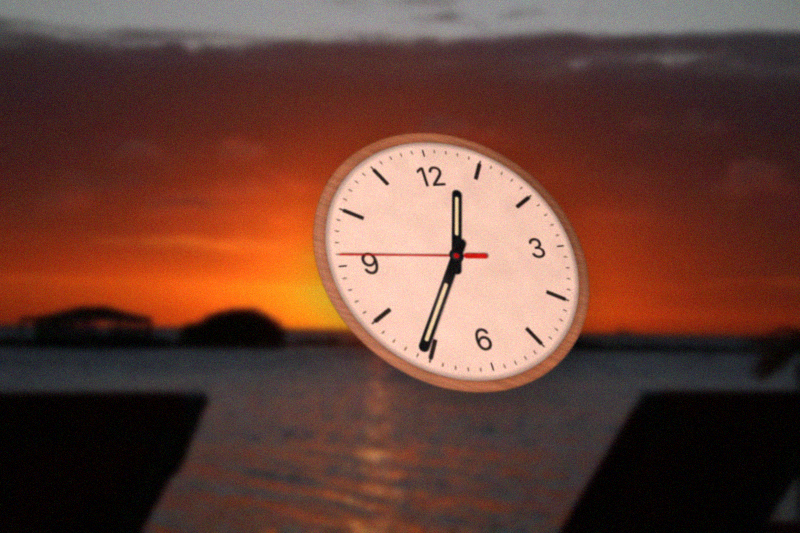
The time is 12:35:46
